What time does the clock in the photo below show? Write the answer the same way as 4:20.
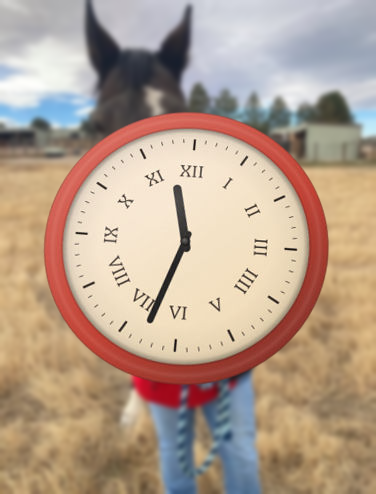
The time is 11:33
